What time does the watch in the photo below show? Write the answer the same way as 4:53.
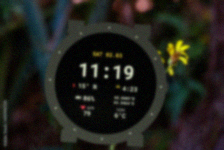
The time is 11:19
